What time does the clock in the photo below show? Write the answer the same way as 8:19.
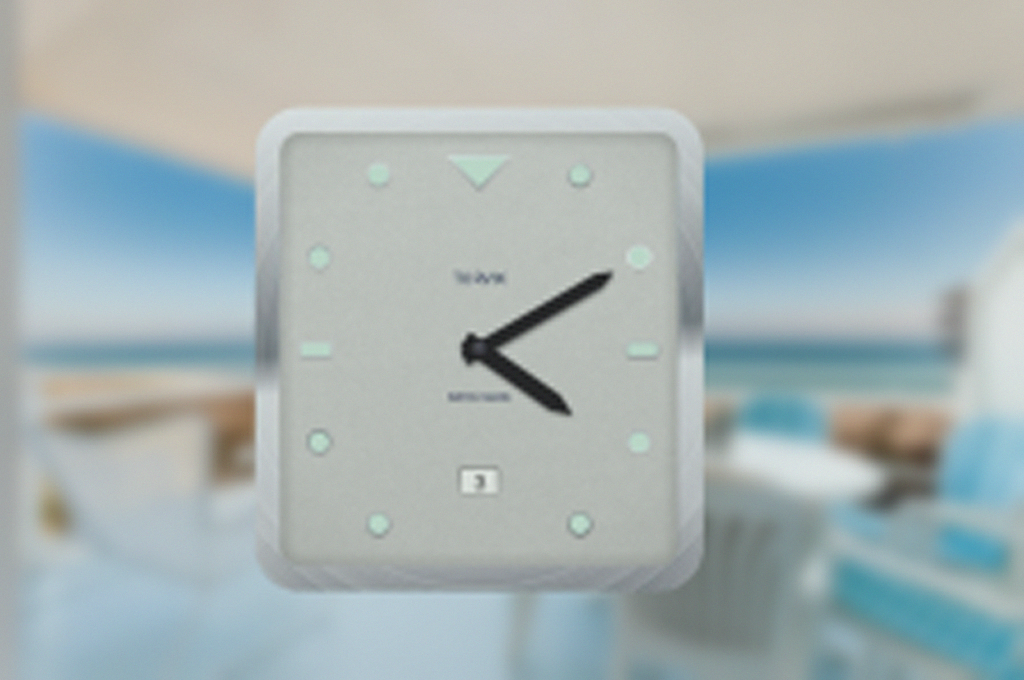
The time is 4:10
